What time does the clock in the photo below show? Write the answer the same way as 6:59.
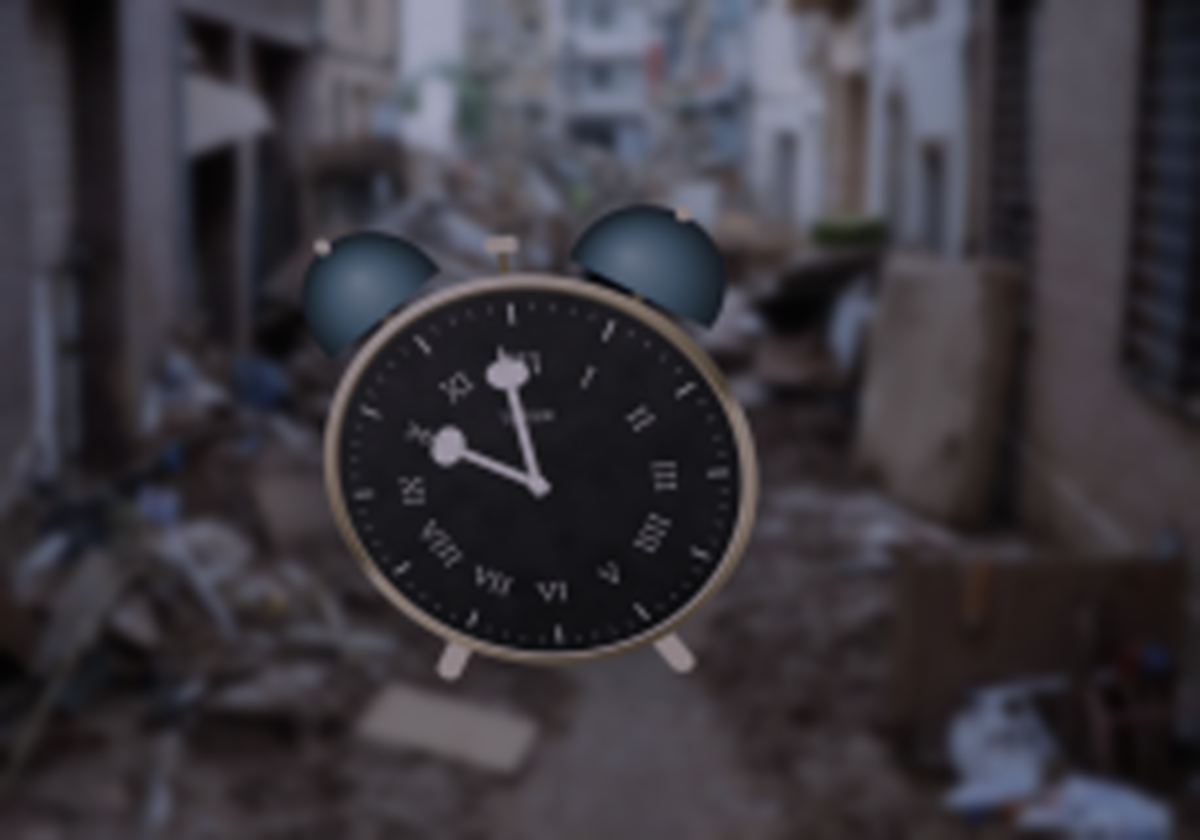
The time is 9:59
